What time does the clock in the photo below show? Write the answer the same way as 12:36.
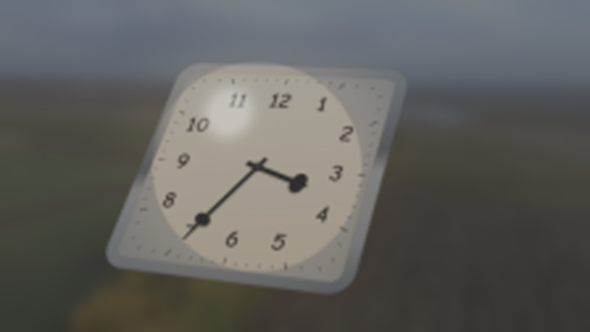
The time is 3:35
